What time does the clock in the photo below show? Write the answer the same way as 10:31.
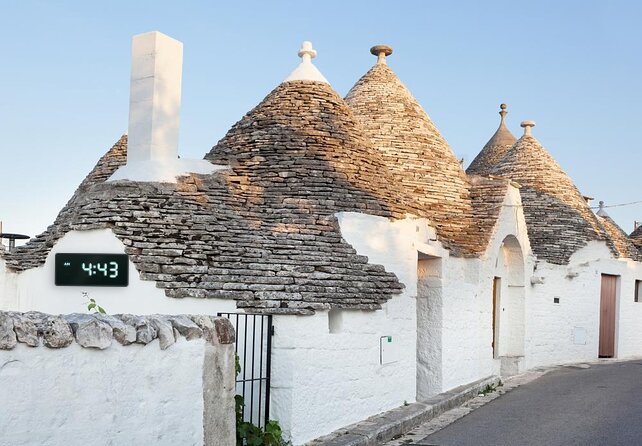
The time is 4:43
